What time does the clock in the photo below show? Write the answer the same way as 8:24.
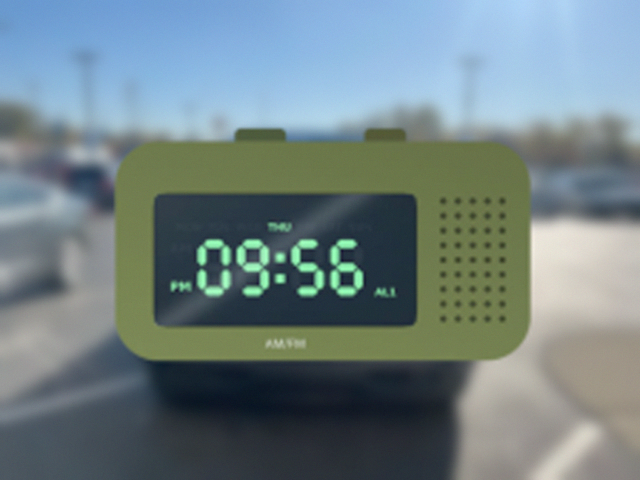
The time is 9:56
